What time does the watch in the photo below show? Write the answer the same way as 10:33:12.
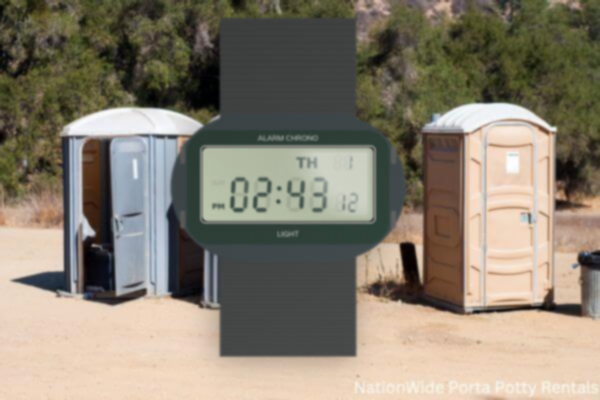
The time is 2:43:12
